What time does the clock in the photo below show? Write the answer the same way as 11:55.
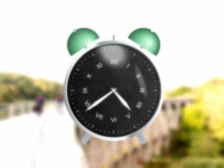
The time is 4:39
